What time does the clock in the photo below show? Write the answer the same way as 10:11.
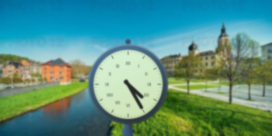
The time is 4:25
